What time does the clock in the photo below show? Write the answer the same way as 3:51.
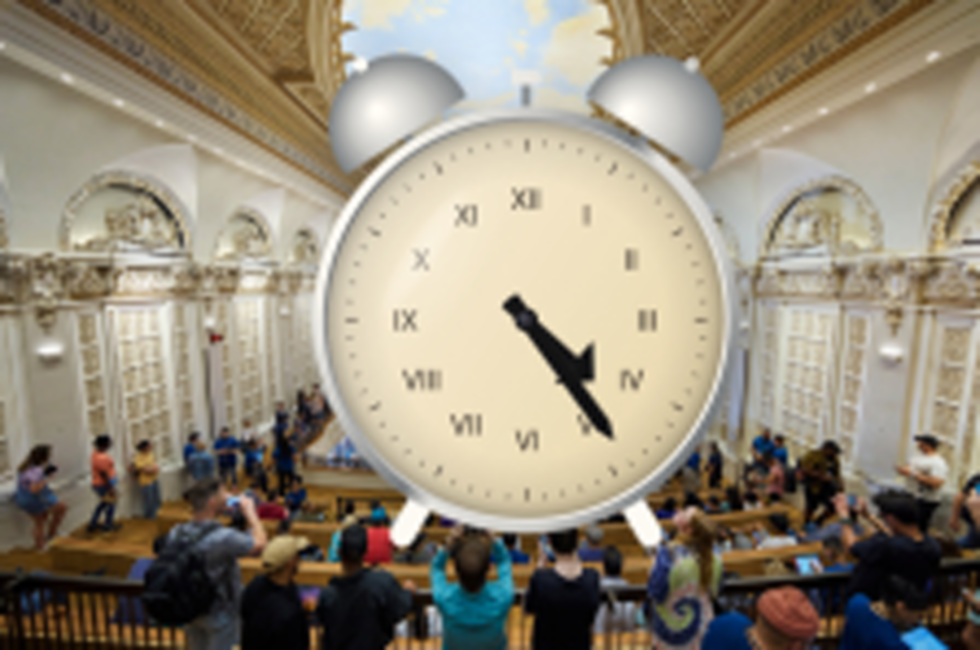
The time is 4:24
